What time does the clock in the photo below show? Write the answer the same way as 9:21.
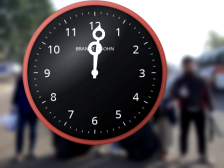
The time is 12:01
